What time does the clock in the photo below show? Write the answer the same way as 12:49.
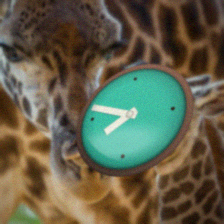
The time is 7:48
